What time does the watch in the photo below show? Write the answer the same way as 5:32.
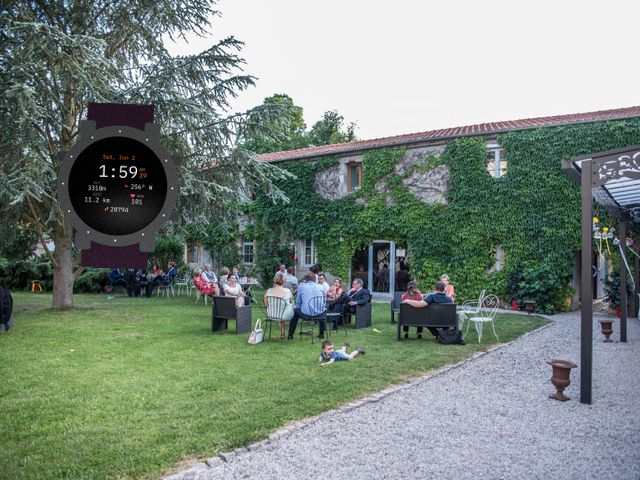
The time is 1:59
